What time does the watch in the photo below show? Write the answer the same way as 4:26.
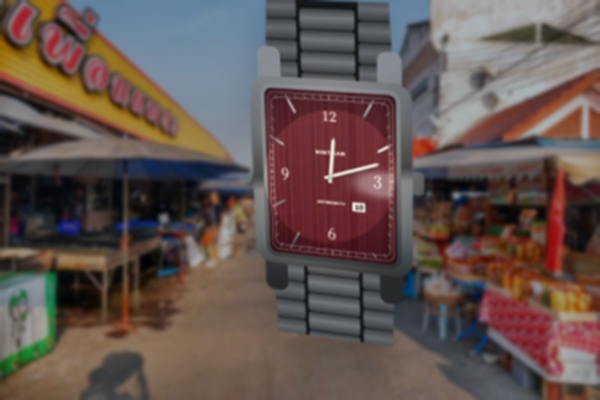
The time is 12:12
